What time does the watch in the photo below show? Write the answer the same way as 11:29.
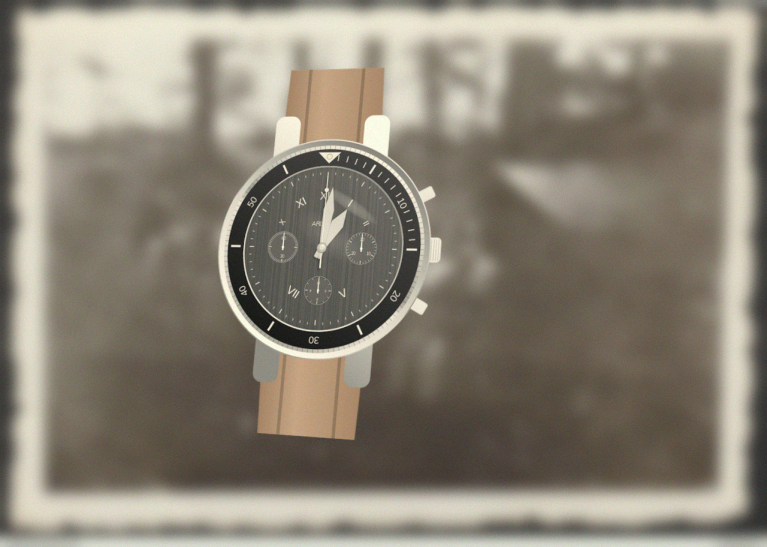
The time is 1:01
